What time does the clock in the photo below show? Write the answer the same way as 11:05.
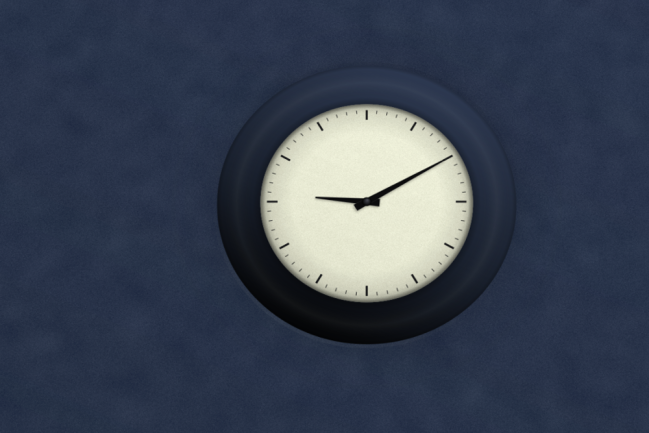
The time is 9:10
